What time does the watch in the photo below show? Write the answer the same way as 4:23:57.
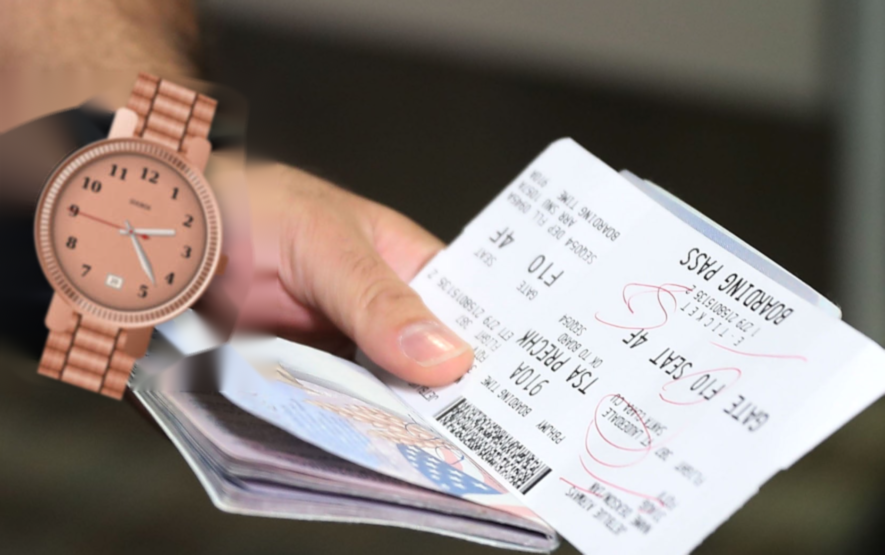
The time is 2:22:45
